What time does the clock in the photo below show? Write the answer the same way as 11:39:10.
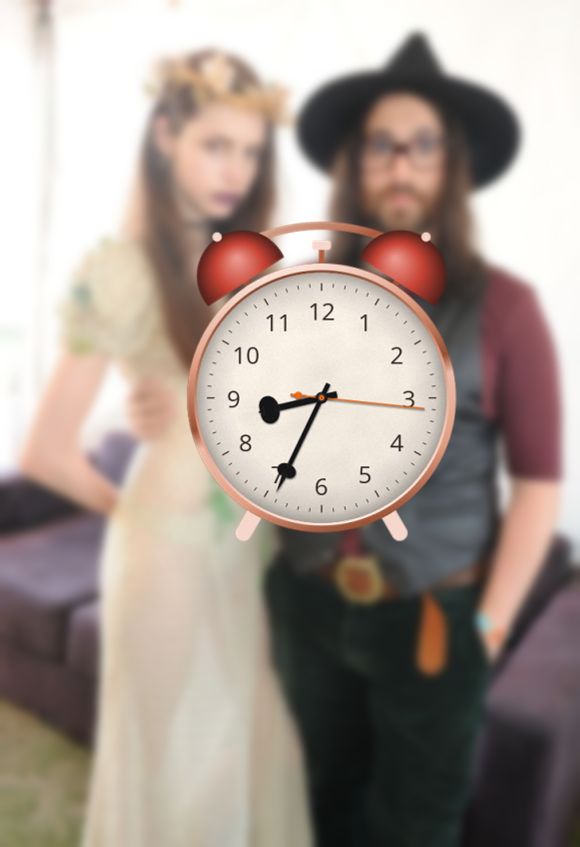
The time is 8:34:16
